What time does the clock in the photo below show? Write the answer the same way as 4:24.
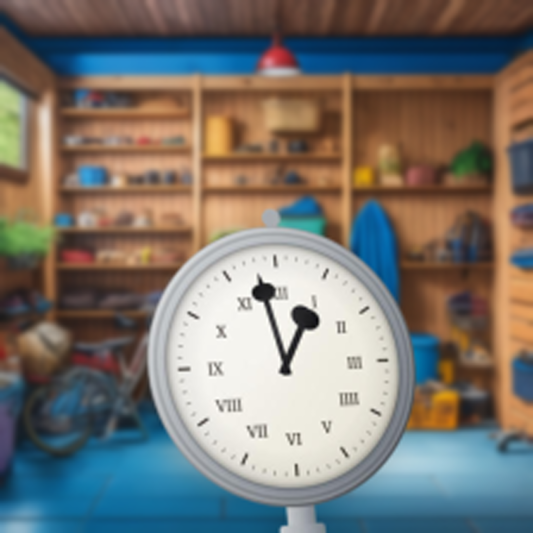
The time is 12:58
